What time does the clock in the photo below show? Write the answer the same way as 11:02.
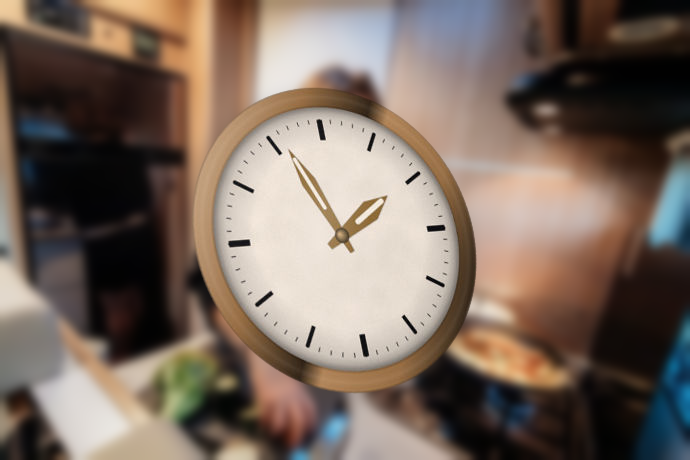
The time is 1:56
